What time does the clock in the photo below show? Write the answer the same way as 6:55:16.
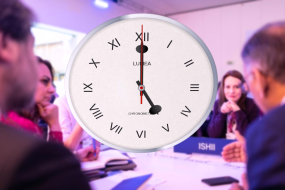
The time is 5:00:00
